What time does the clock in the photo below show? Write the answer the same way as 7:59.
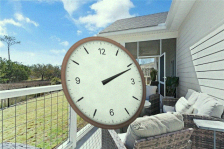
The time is 2:11
